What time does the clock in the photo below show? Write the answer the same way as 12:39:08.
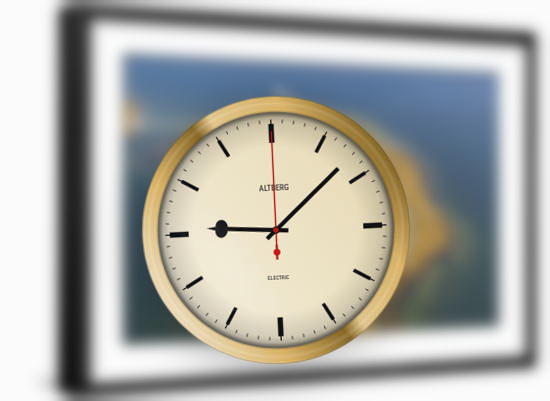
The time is 9:08:00
